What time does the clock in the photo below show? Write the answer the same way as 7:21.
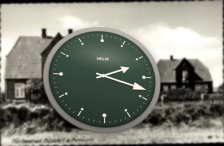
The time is 2:18
